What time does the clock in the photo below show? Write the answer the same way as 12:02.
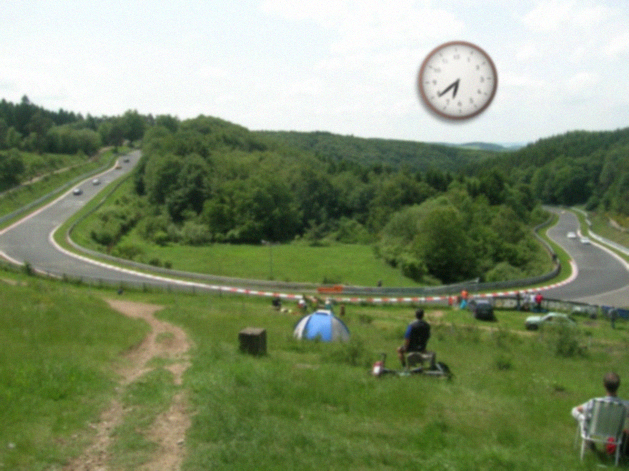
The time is 6:39
